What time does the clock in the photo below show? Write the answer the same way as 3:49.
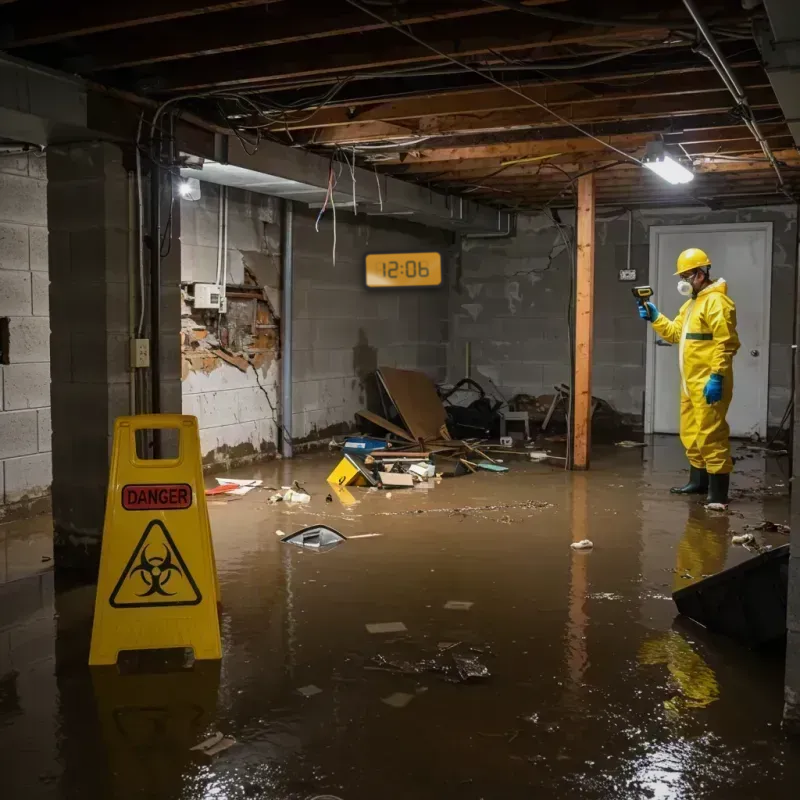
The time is 12:06
